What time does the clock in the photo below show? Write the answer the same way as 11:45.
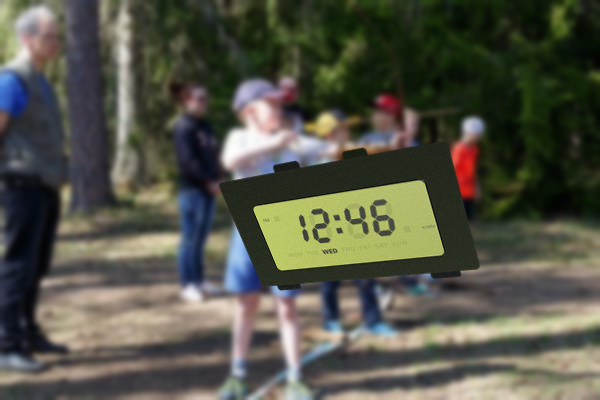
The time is 12:46
